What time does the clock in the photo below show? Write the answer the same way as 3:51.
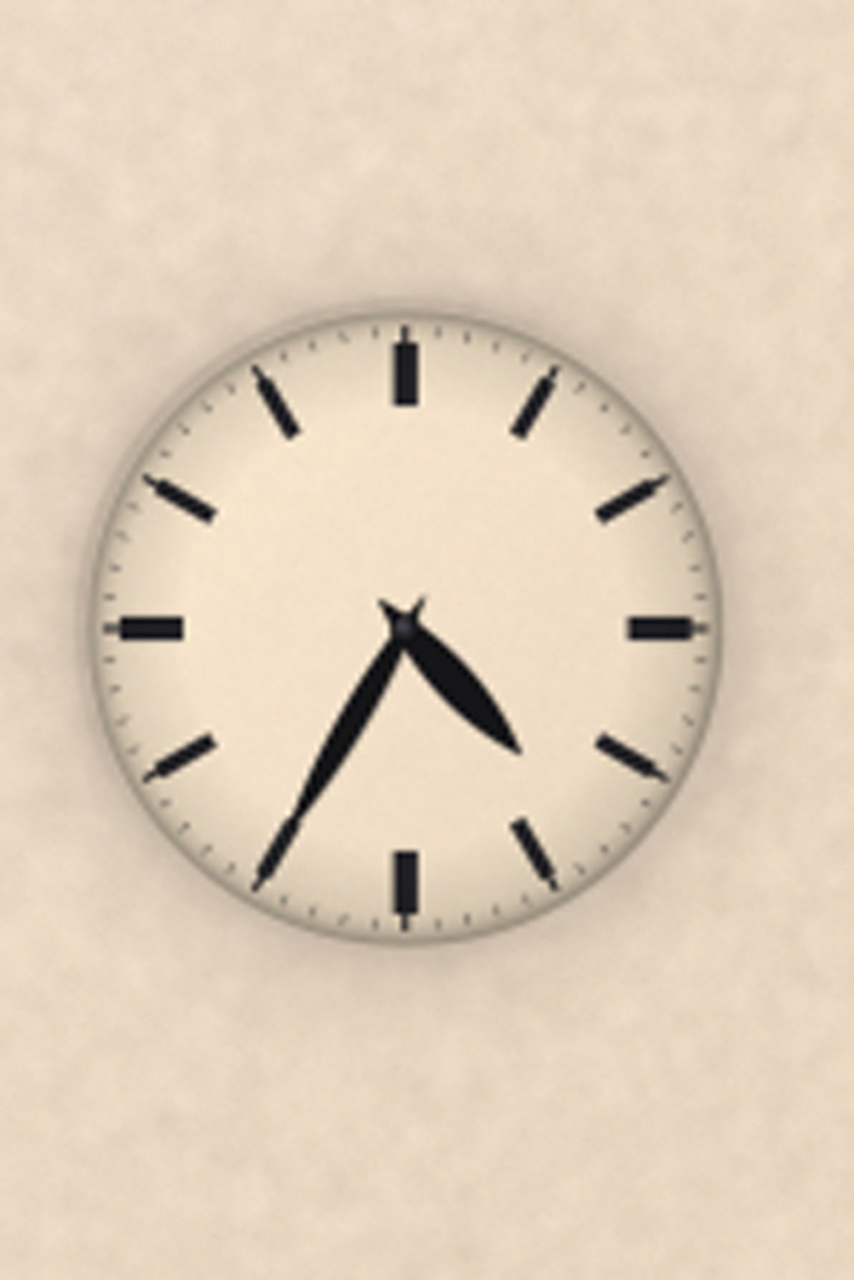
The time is 4:35
